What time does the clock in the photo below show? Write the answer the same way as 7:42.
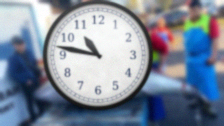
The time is 10:47
